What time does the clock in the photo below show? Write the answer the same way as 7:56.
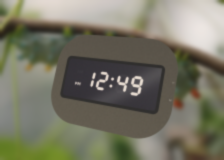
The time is 12:49
